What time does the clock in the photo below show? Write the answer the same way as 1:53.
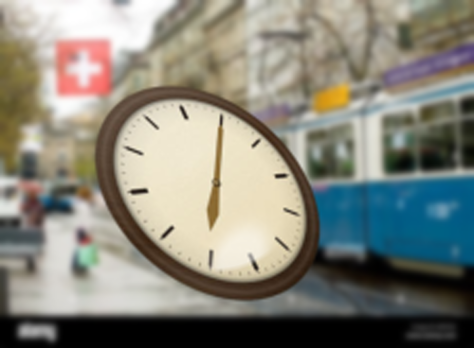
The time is 7:05
